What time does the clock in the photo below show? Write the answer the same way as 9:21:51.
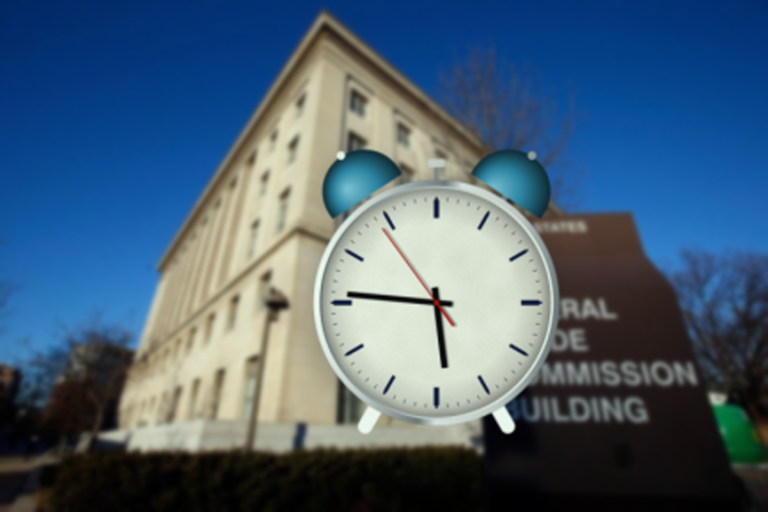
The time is 5:45:54
